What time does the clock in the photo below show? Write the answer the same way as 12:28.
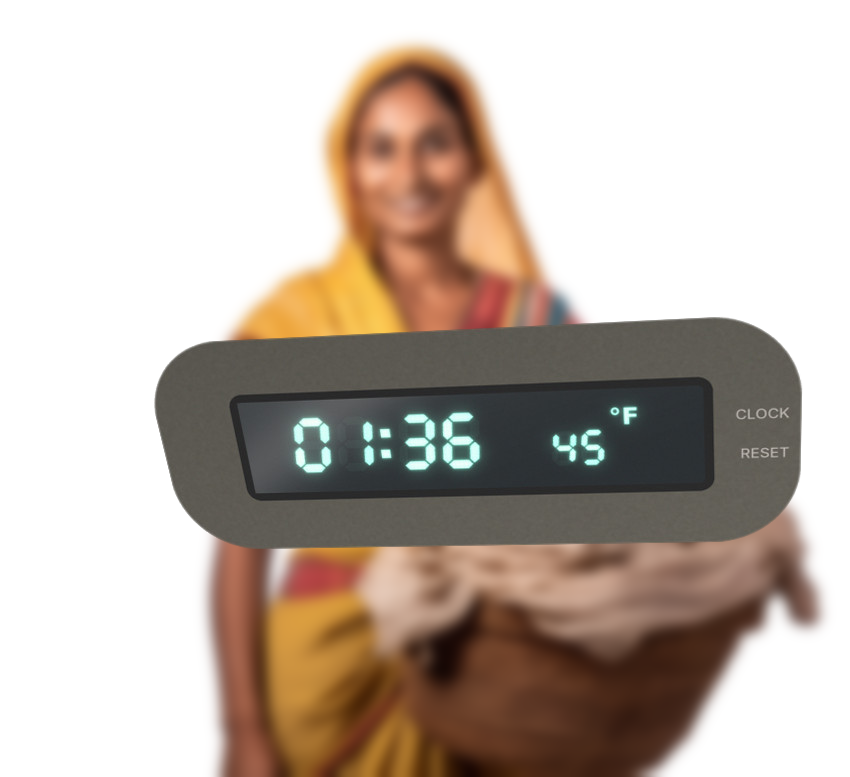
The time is 1:36
